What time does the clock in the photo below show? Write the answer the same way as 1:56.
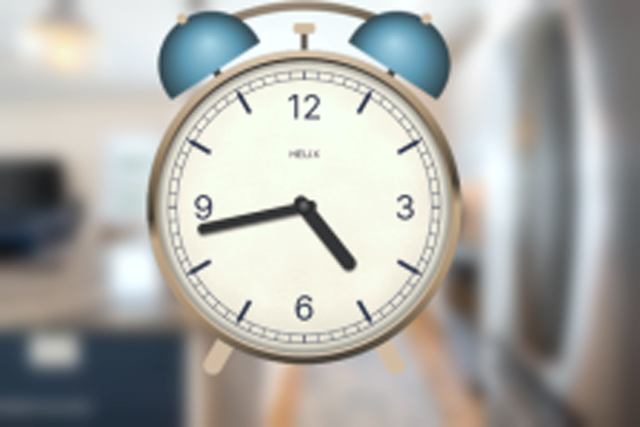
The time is 4:43
